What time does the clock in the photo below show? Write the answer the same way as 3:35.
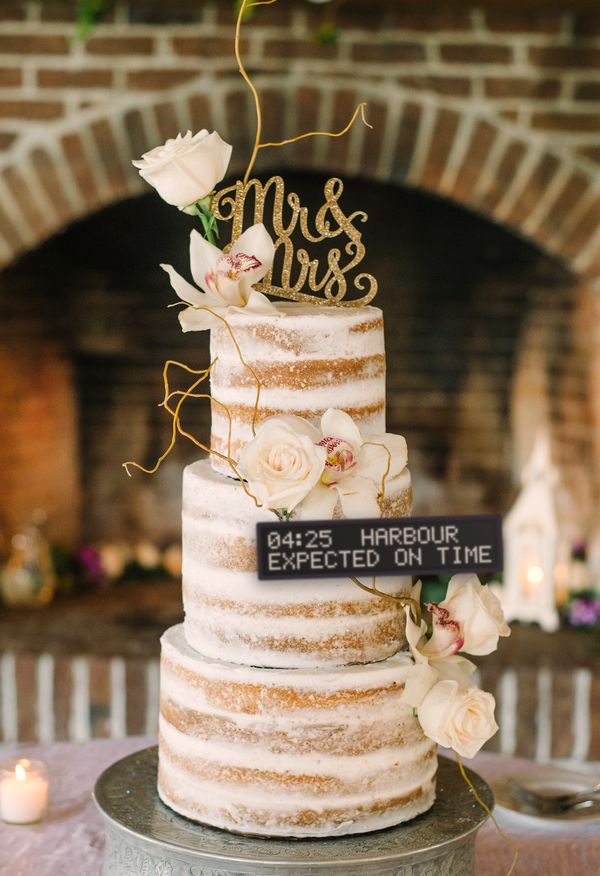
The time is 4:25
